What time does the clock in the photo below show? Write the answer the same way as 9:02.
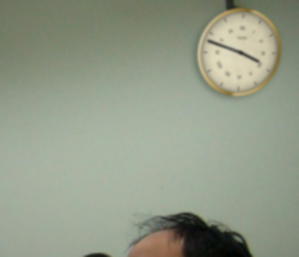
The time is 3:48
